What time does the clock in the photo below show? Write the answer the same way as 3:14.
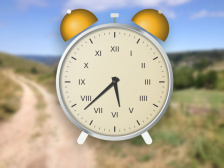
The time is 5:38
